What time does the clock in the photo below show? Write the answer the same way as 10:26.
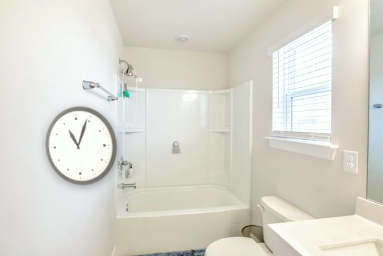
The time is 11:04
